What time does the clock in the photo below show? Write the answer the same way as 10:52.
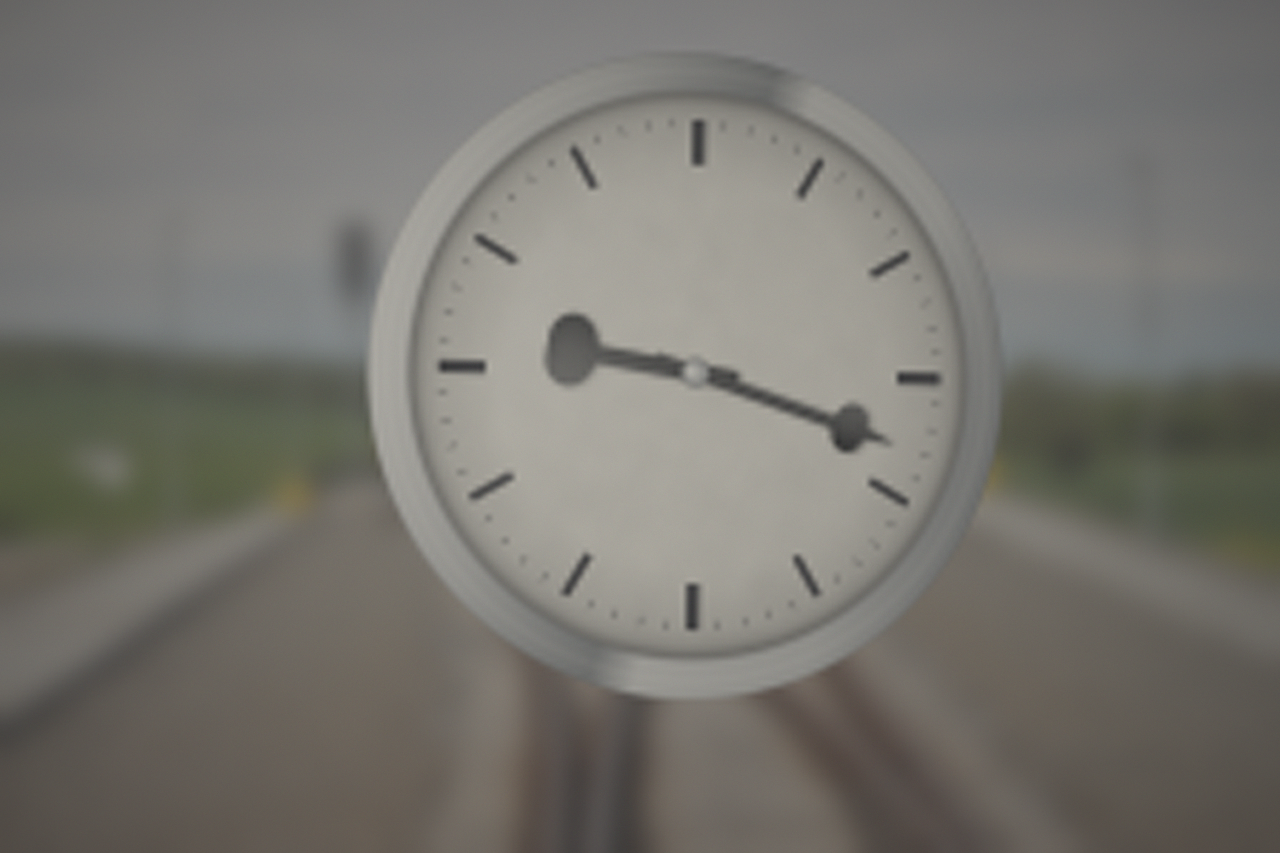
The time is 9:18
